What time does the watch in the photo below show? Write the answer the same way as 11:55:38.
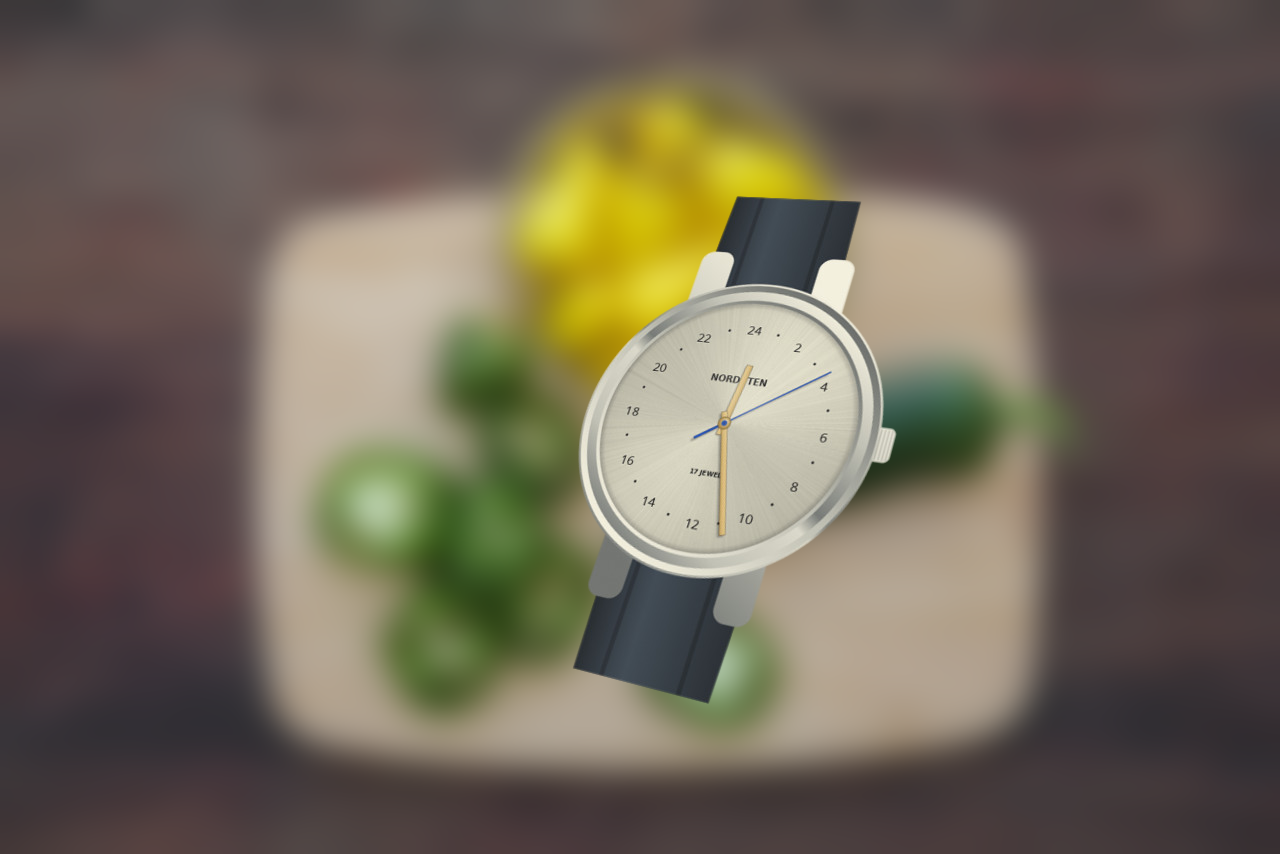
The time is 0:27:09
